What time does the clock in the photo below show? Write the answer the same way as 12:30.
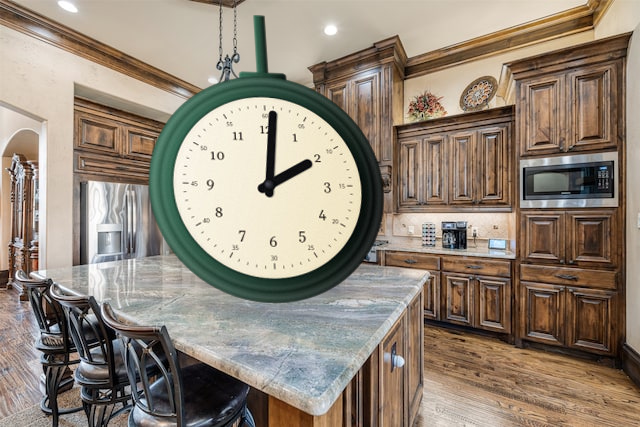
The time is 2:01
